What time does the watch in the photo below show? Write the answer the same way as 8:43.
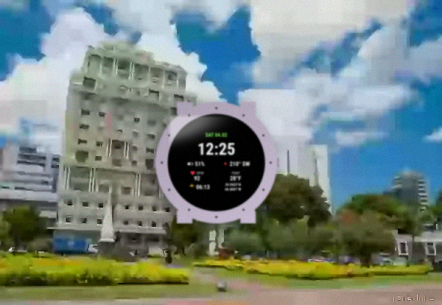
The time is 12:25
